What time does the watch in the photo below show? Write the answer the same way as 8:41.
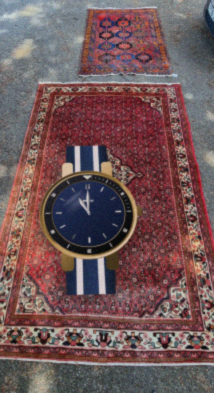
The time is 11:00
